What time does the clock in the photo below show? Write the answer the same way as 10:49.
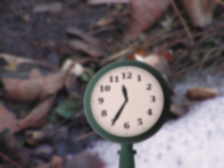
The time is 11:35
